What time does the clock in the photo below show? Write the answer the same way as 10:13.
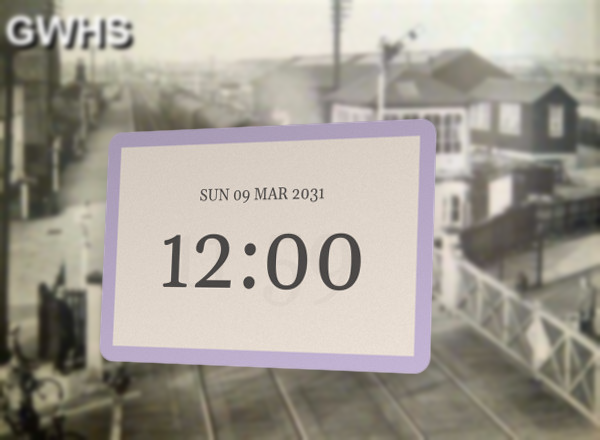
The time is 12:00
